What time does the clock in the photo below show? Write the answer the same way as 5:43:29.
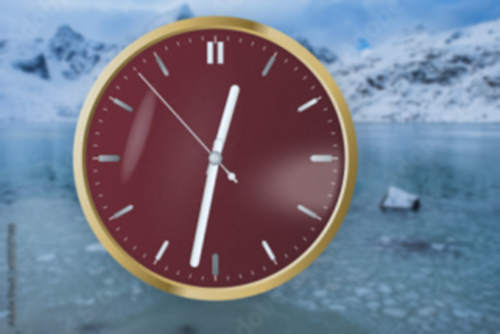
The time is 12:31:53
